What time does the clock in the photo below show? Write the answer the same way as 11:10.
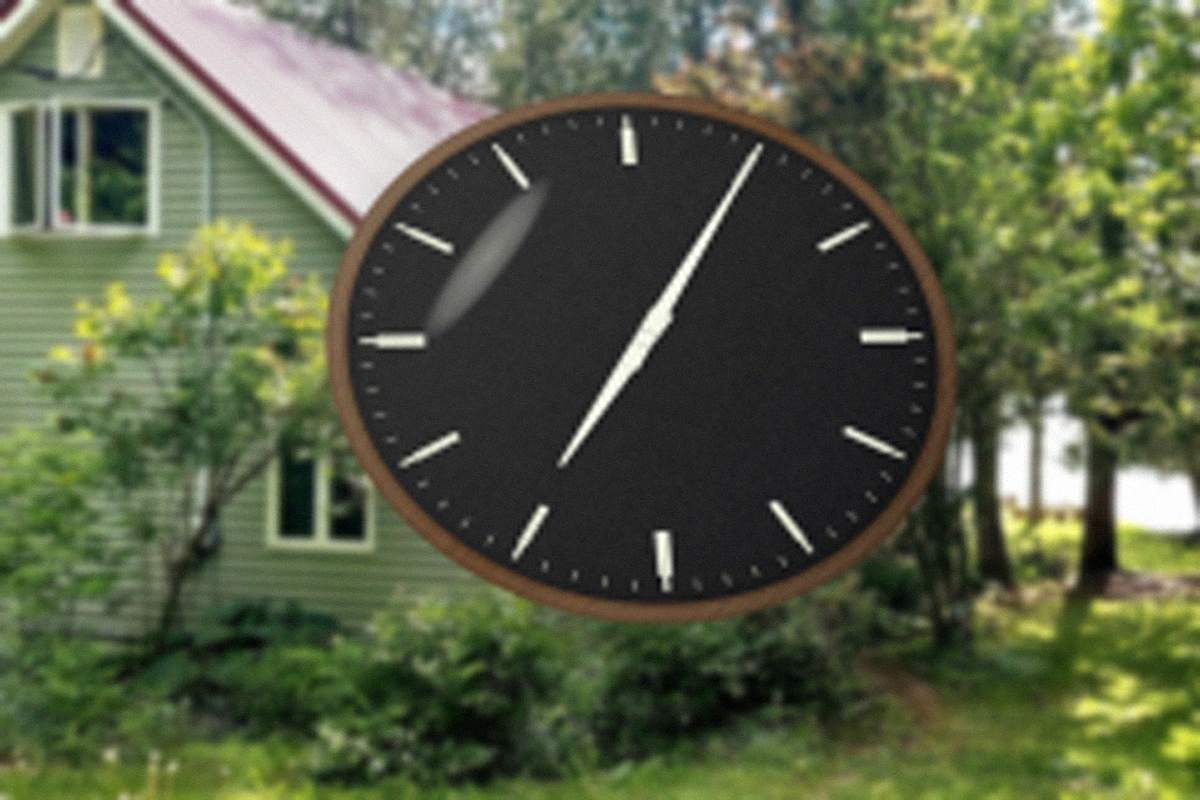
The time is 7:05
